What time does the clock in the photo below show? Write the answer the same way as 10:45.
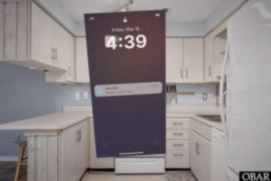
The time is 4:39
